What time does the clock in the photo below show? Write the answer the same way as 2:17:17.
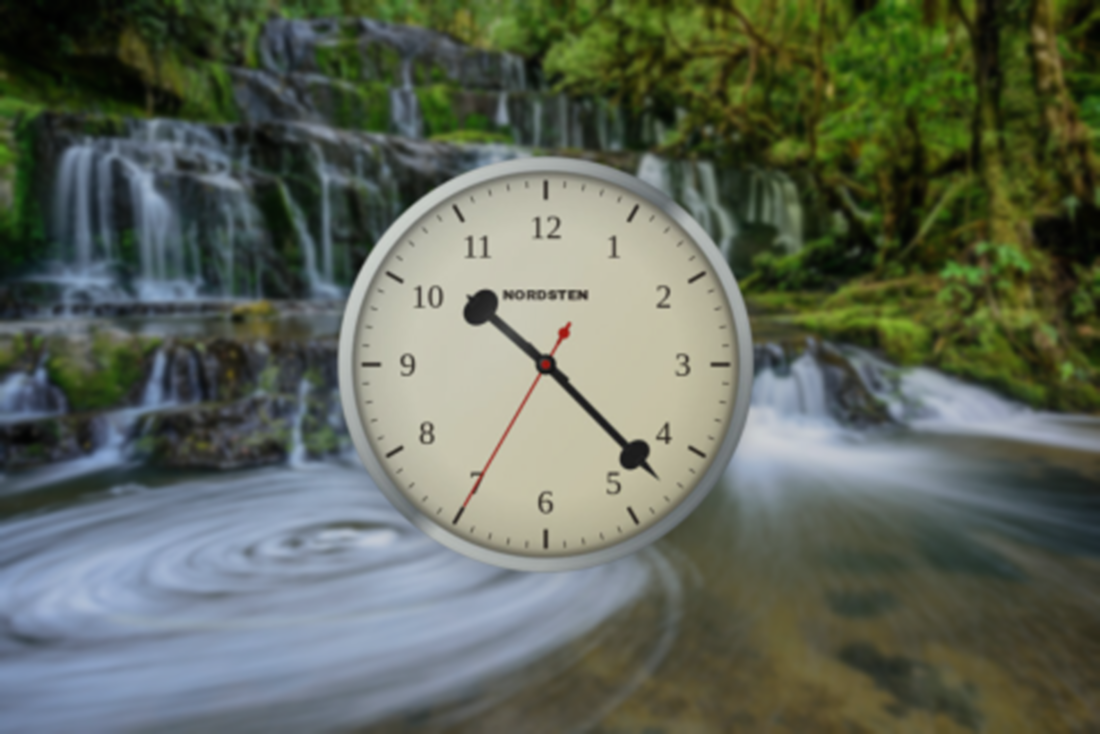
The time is 10:22:35
